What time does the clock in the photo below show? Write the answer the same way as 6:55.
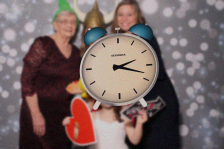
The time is 2:18
